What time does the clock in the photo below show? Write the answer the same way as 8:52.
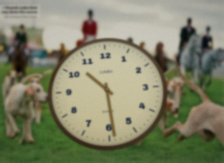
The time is 10:29
